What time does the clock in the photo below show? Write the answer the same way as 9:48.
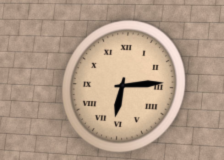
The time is 6:14
